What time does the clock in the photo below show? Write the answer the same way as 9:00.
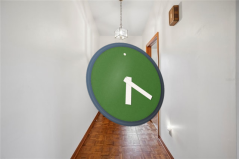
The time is 6:21
